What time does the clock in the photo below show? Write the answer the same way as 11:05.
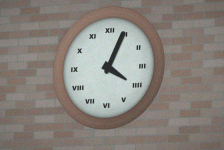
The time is 4:04
